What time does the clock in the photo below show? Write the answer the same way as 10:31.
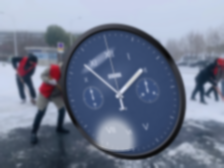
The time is 1:53
